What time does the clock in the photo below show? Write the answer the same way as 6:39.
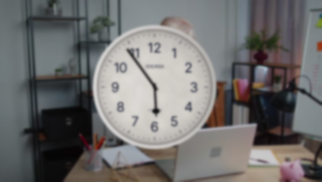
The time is 5:54
